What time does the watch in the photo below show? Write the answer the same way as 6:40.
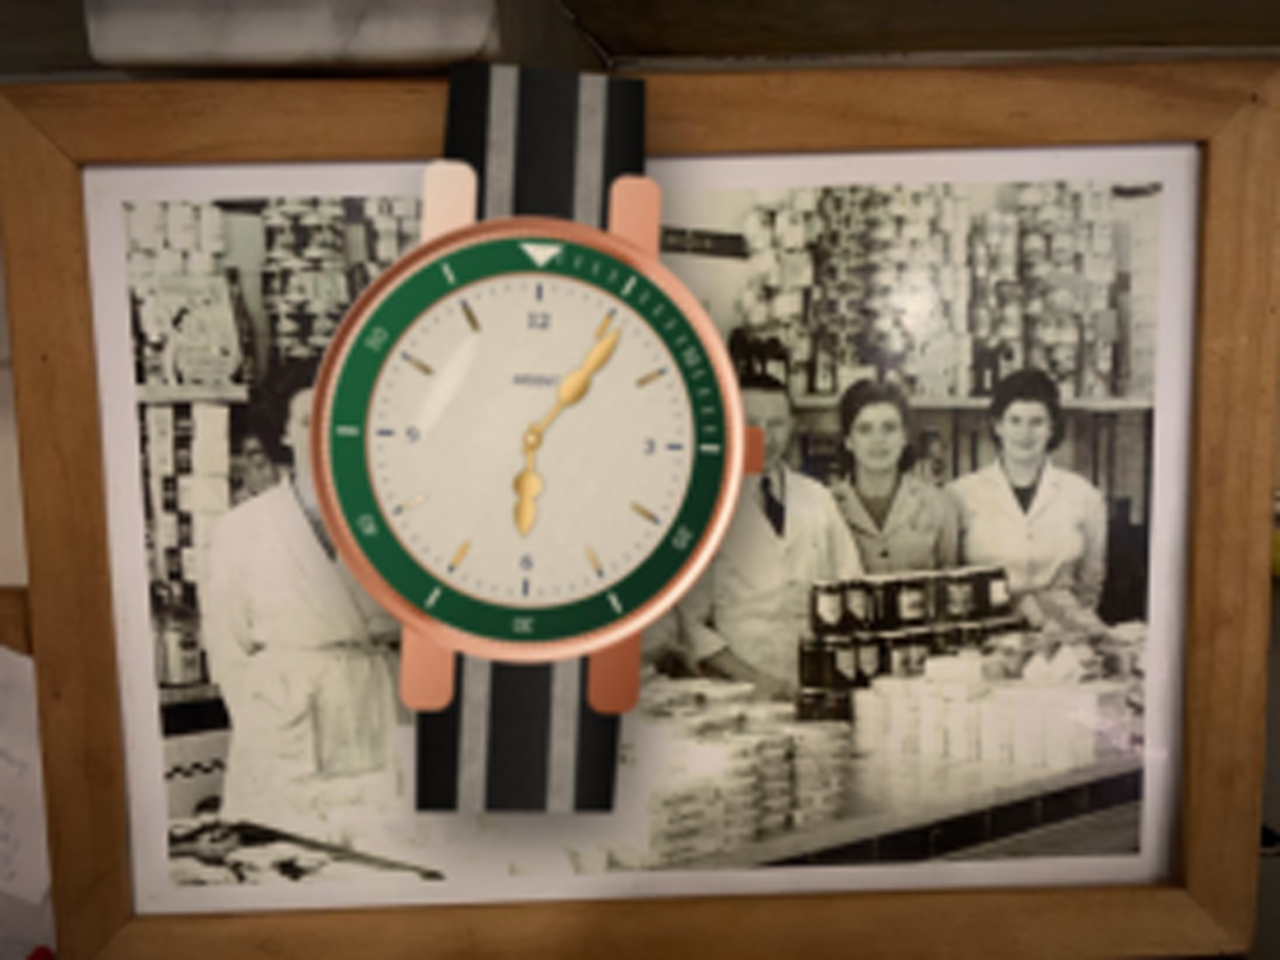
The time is 6:06
